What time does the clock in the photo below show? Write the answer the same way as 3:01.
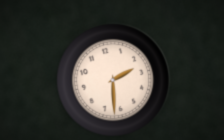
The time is 2:32
